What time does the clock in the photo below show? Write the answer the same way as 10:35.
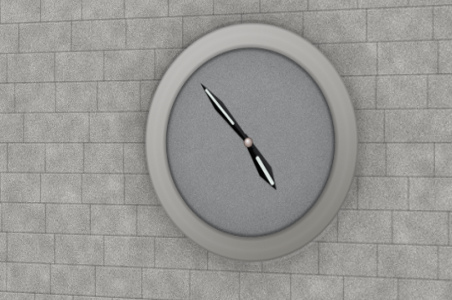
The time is 4:53
